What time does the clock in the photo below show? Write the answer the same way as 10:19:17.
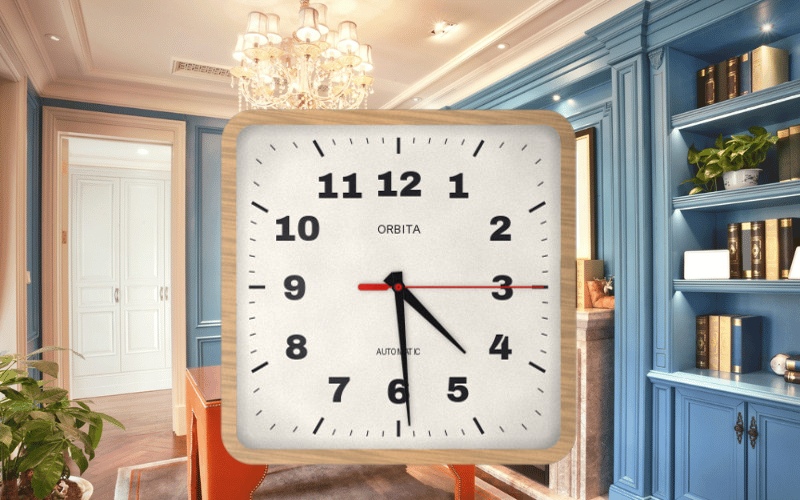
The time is 4:29:15
